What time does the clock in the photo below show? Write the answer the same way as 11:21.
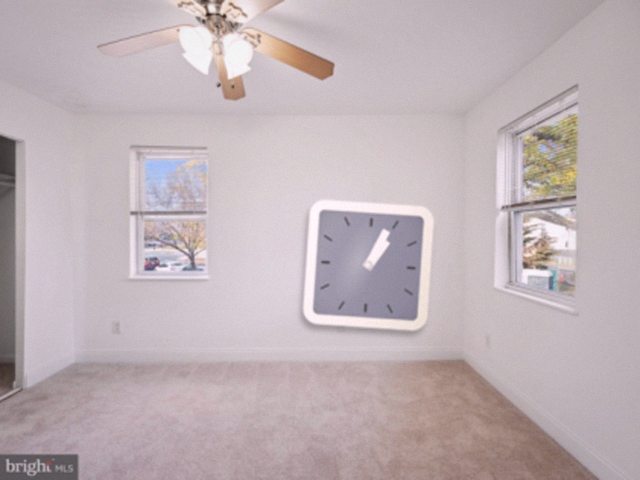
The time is 1:04
